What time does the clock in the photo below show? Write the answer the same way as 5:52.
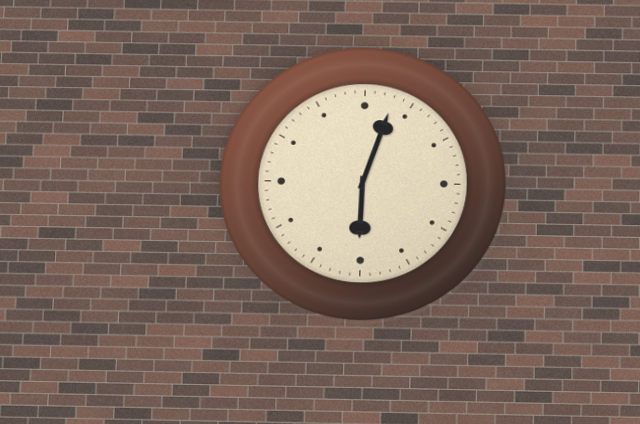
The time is 6:03
